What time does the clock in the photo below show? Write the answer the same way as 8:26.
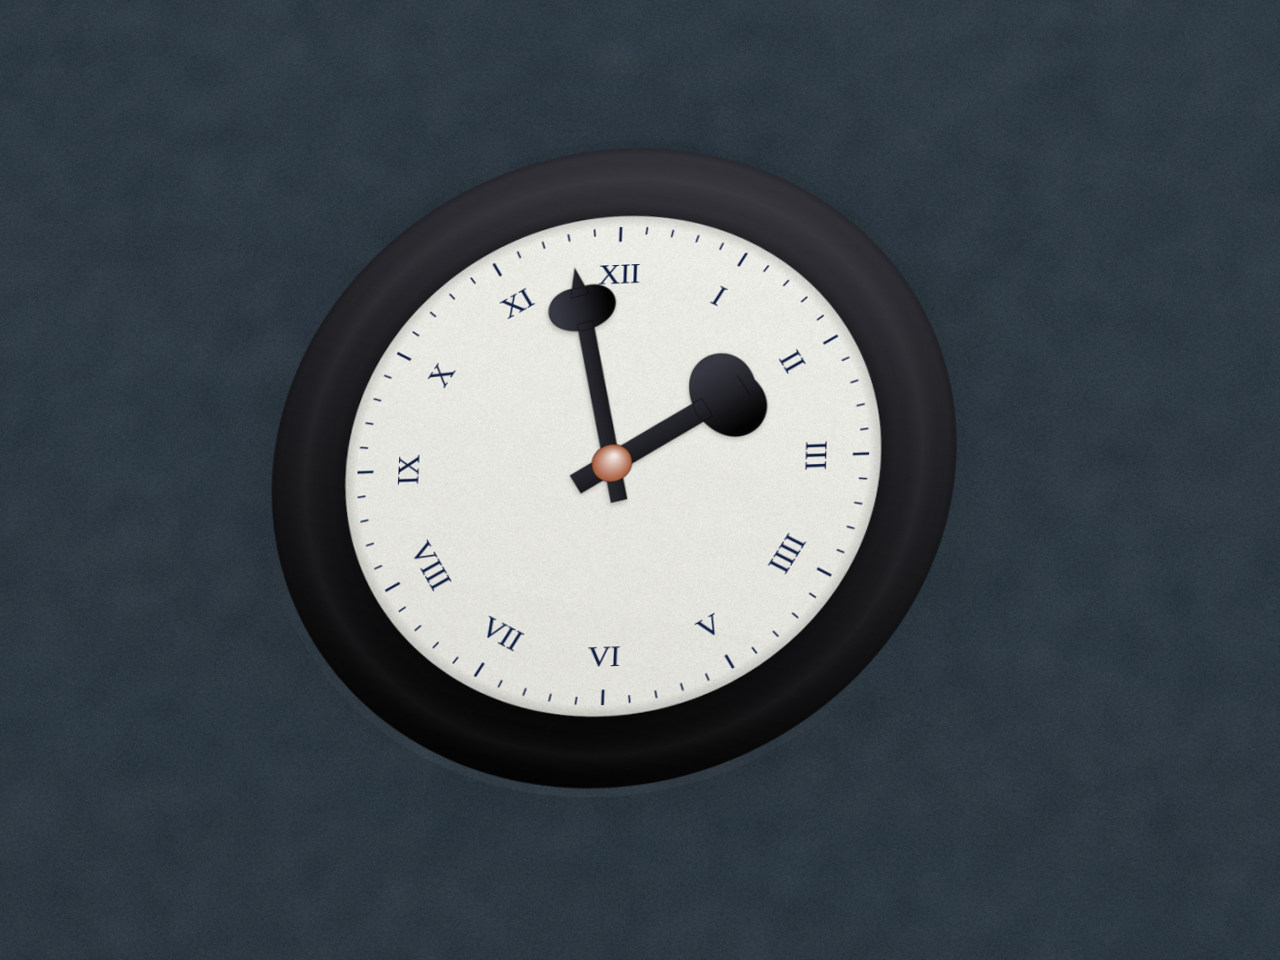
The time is 1:58
